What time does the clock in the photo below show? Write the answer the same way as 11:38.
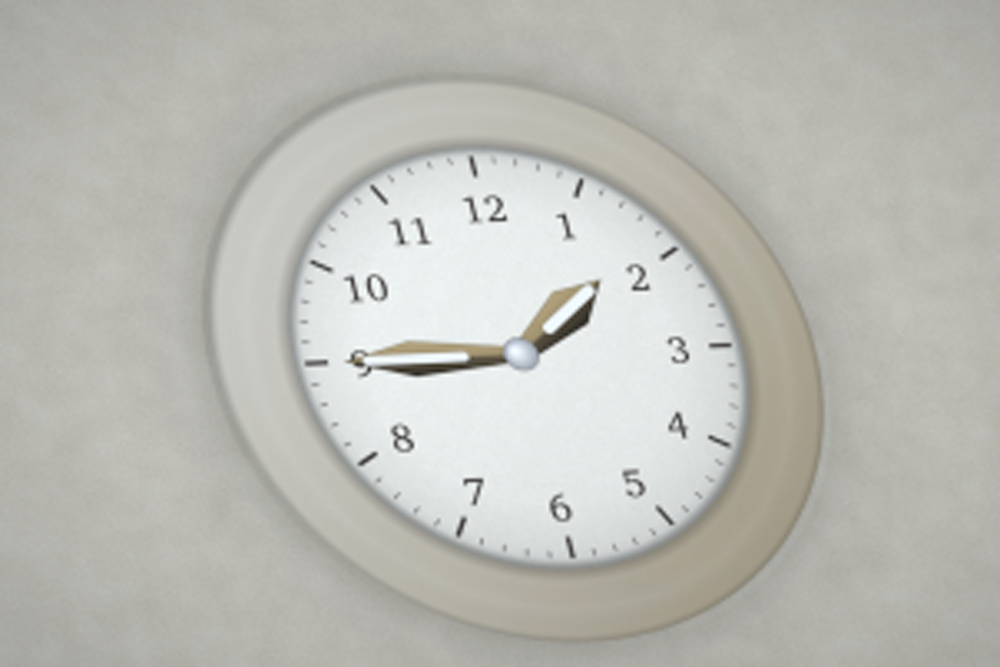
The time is 1:45
